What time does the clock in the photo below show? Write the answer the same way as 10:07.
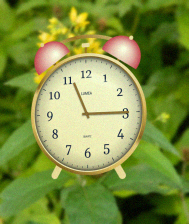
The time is 11:15
